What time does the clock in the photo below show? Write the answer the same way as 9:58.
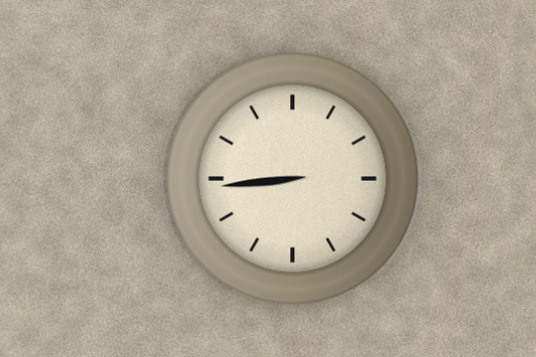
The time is 8:44
